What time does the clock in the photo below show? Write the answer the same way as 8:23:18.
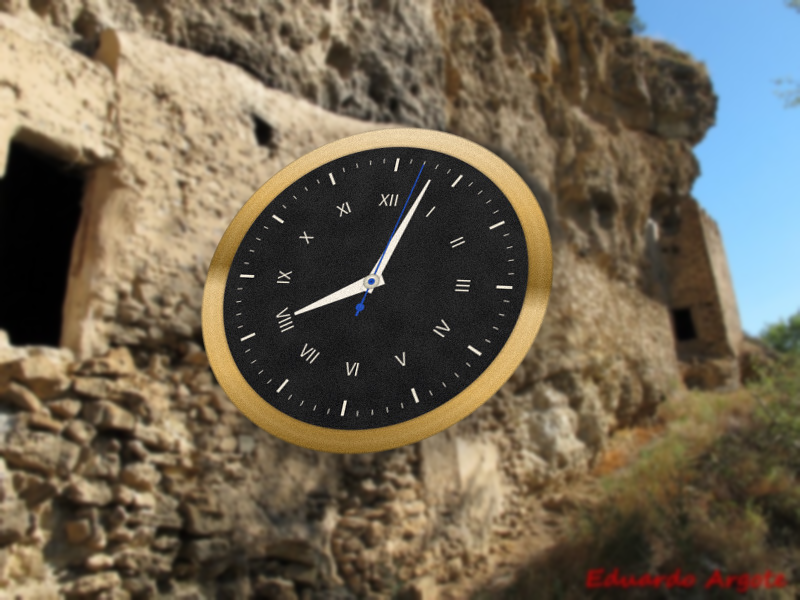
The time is 8:03:02
